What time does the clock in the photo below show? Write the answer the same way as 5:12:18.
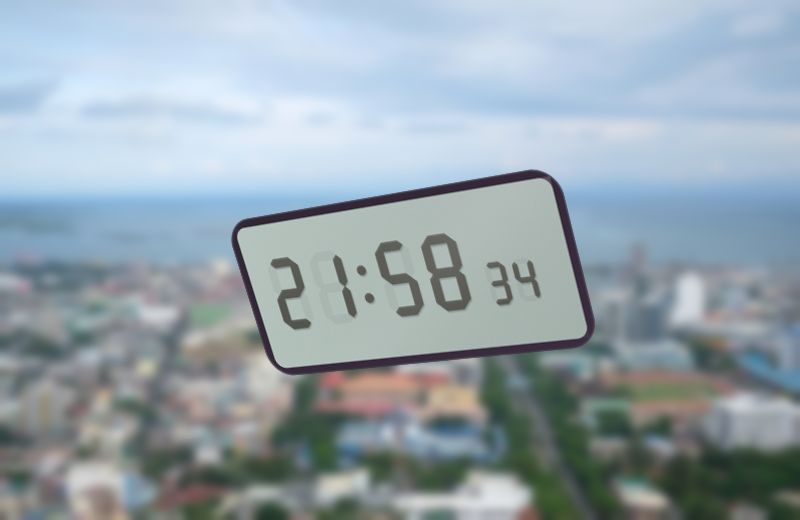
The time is 21:58:34
